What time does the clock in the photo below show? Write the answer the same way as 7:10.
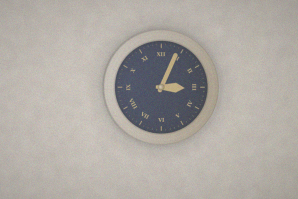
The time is 3:04
